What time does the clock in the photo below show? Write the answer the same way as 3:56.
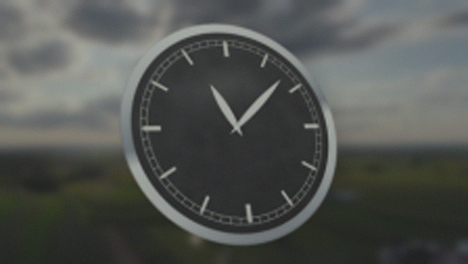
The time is 11:08
